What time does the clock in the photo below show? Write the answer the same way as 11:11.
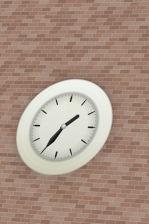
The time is 1:35
